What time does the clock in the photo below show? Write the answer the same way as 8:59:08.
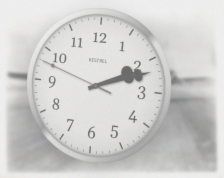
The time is 2:11:48
